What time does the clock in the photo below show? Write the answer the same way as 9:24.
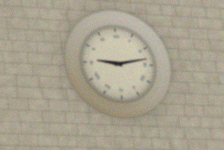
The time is 9:13
